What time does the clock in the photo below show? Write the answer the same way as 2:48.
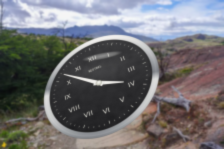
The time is 3:52
